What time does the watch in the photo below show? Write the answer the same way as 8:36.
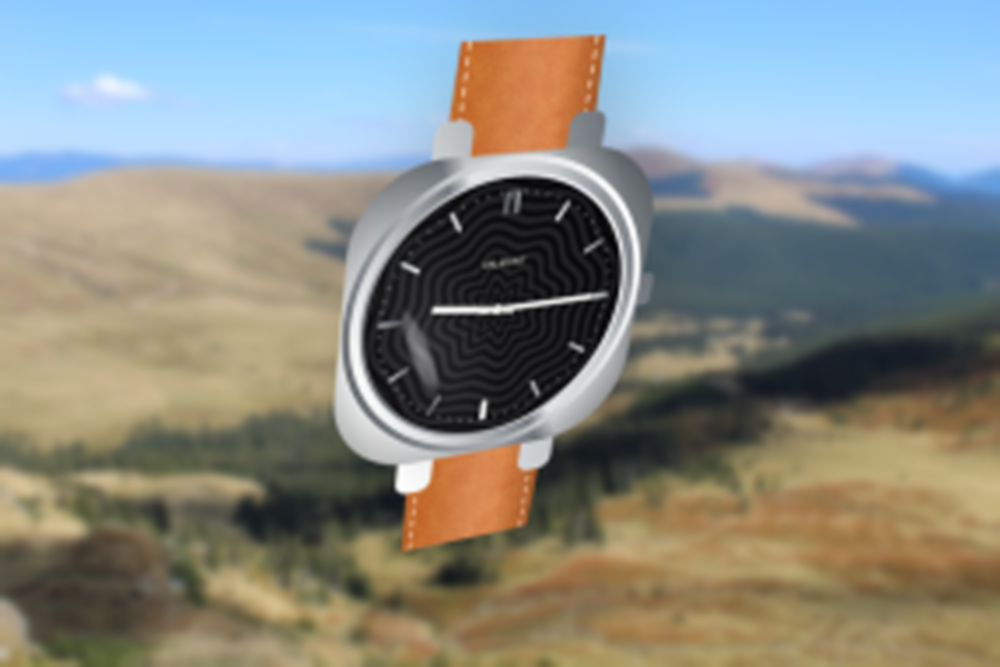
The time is 9:15
